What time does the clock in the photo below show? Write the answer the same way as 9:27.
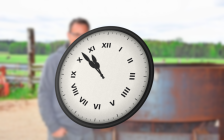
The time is 10:52
